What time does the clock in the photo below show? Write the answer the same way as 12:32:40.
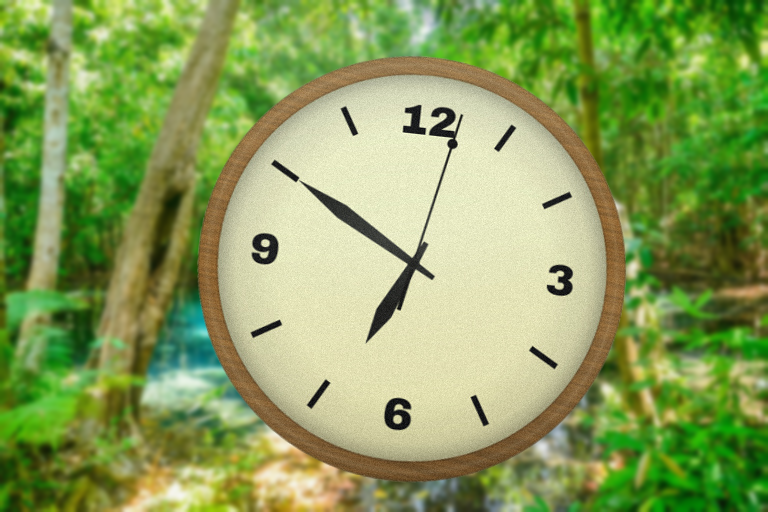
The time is 6:50:02
